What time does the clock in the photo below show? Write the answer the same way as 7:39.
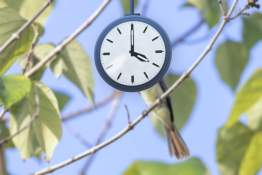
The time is 4:00
